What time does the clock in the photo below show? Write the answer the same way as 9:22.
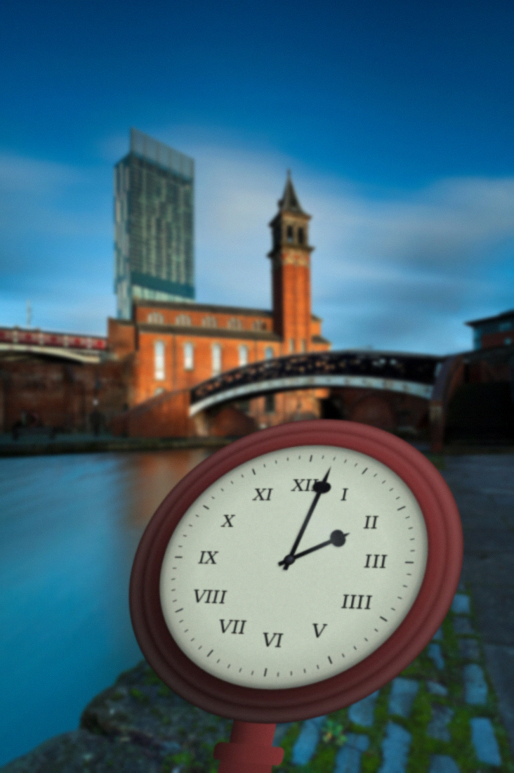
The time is 2:02
